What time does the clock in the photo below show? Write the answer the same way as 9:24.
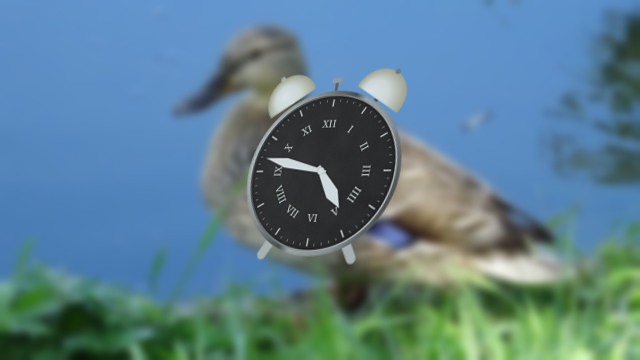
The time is 4:47
